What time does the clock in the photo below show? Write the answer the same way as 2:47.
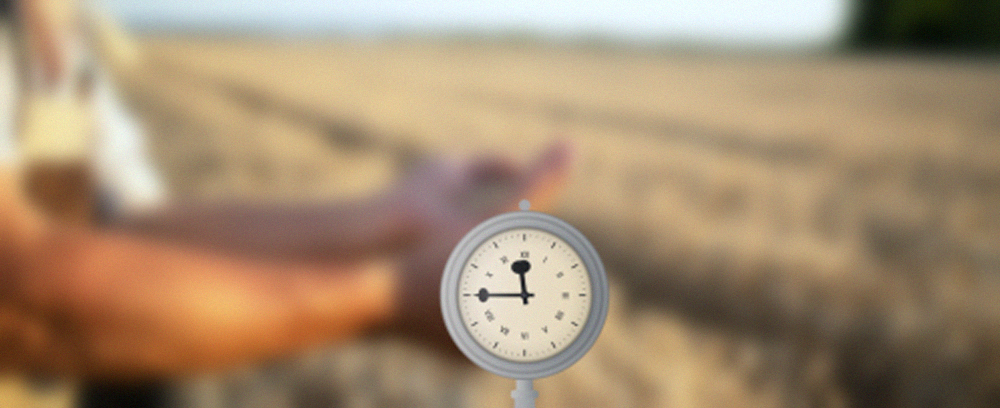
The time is 11:45
